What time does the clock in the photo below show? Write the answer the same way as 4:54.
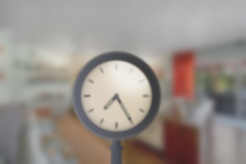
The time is 7:25
